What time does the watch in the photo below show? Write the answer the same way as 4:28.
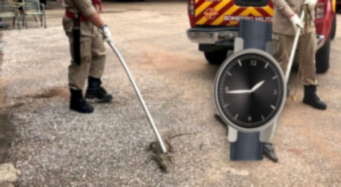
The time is 1:44
